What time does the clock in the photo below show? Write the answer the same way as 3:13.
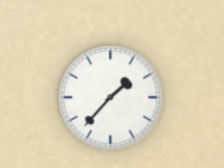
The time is 1:37
